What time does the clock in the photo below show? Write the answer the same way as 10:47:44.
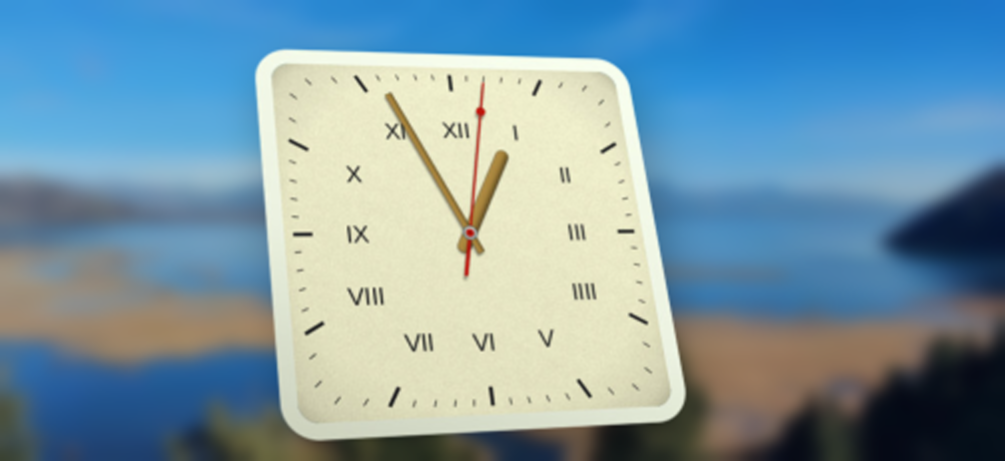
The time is 12:56:02
